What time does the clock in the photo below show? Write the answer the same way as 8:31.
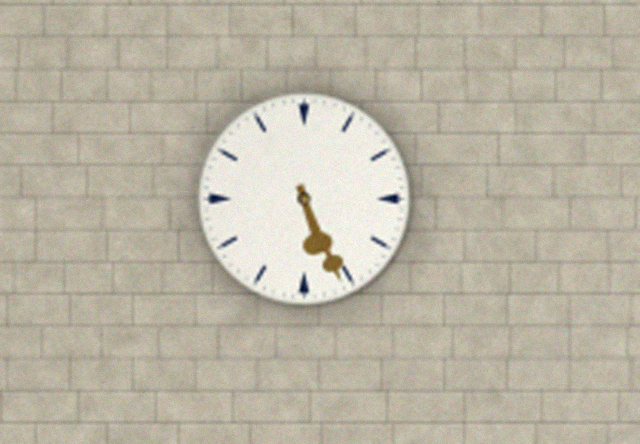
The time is 5:26
